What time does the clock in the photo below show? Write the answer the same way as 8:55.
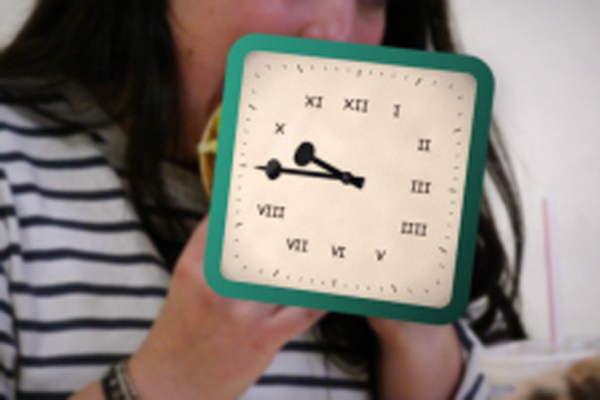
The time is 9:45
